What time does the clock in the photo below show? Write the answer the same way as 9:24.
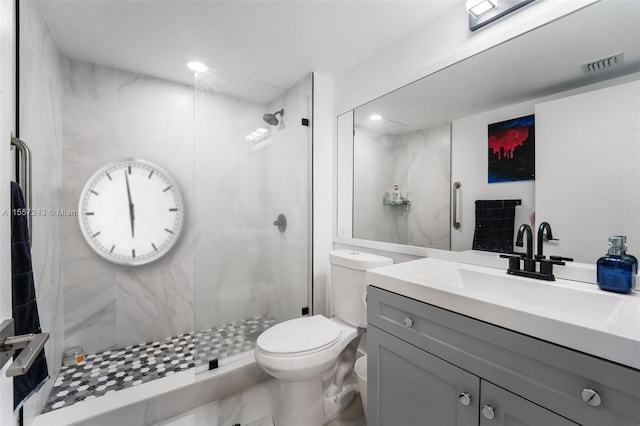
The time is 5:59
